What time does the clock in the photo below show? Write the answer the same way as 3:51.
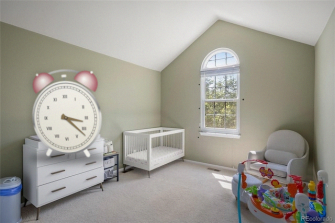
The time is 3:22
